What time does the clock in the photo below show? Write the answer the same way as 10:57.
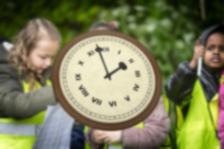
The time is 1:58
